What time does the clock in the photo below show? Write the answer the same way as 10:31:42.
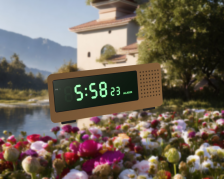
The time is 5:58:23
